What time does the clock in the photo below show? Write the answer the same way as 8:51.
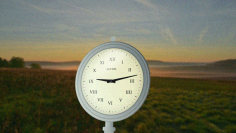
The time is 9:13
